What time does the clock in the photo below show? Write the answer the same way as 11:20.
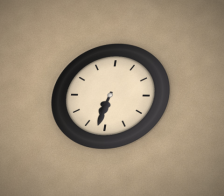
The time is 6:32
